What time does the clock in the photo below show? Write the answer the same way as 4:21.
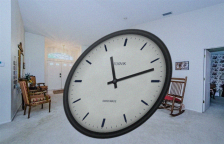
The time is 11:12
